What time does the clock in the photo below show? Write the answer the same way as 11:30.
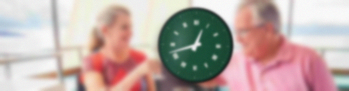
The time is 12:42
